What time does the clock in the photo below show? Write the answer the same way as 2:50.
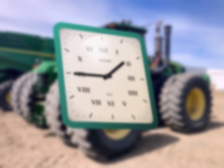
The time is 1:45
